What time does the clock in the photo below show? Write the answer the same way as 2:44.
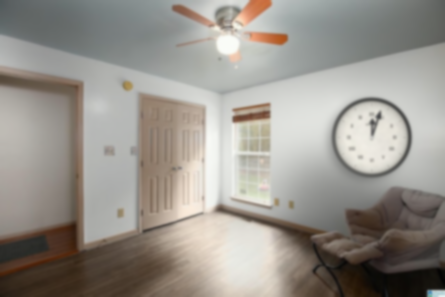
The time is 12:03
